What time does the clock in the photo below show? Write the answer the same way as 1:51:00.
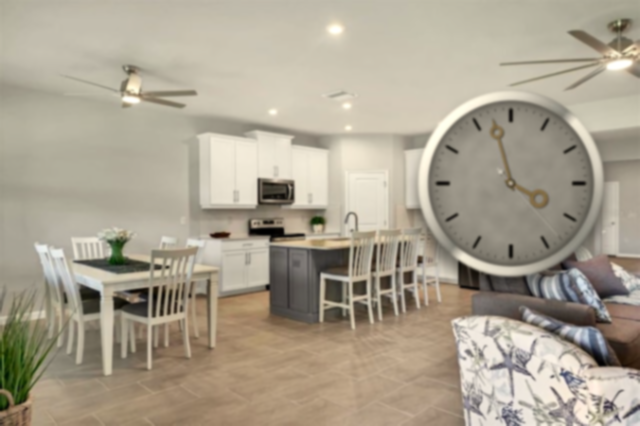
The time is 3:57:23
